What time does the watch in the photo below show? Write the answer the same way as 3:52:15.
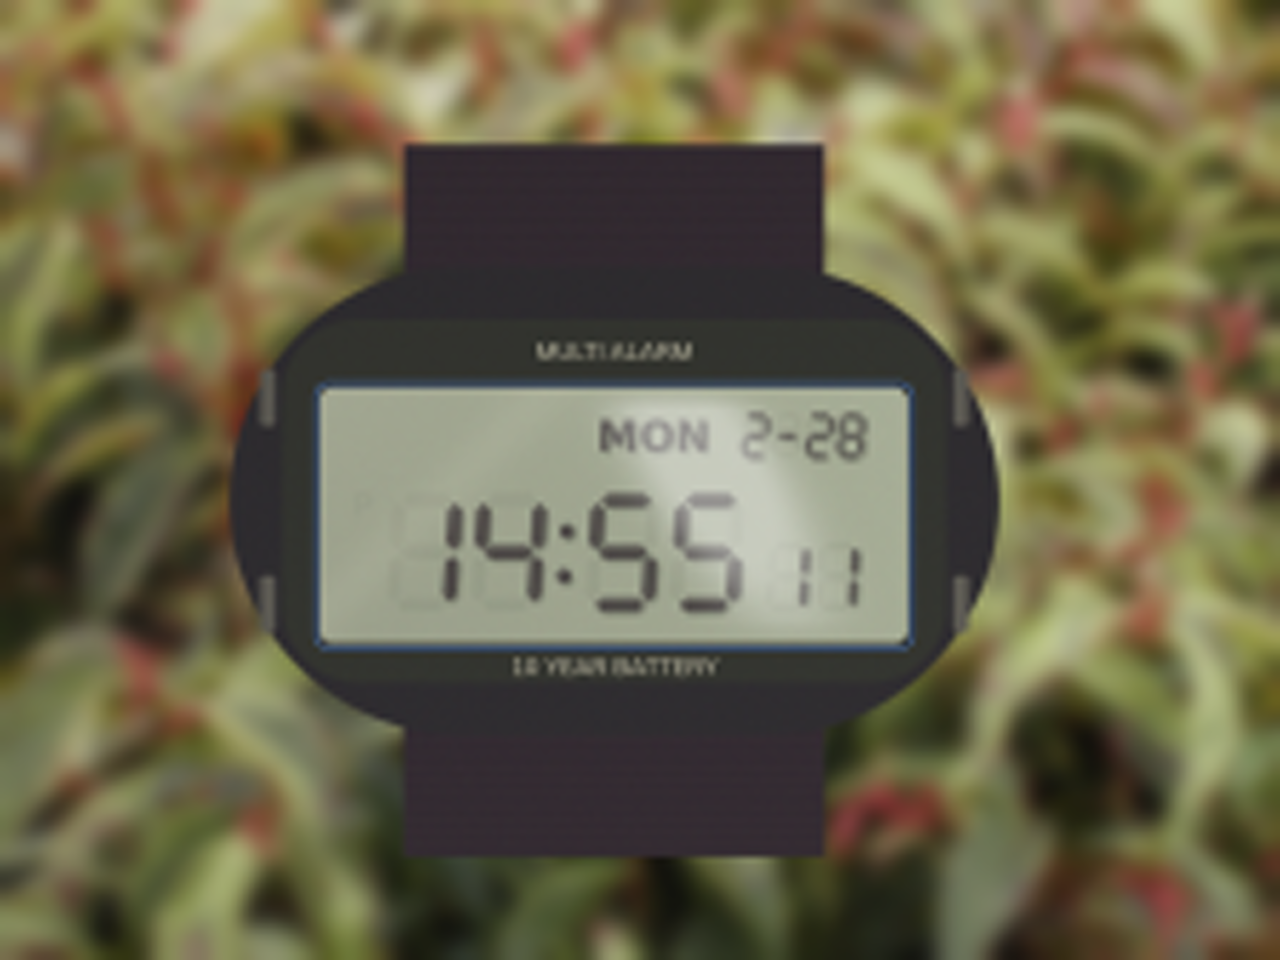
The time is 14:55:11
